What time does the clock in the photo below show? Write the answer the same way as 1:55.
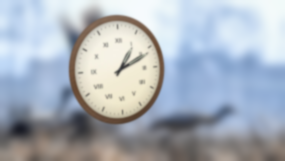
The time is 1:11
